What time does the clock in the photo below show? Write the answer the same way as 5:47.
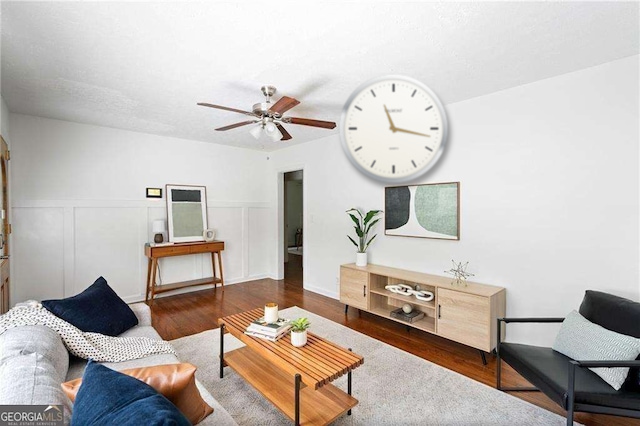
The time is 11:17
